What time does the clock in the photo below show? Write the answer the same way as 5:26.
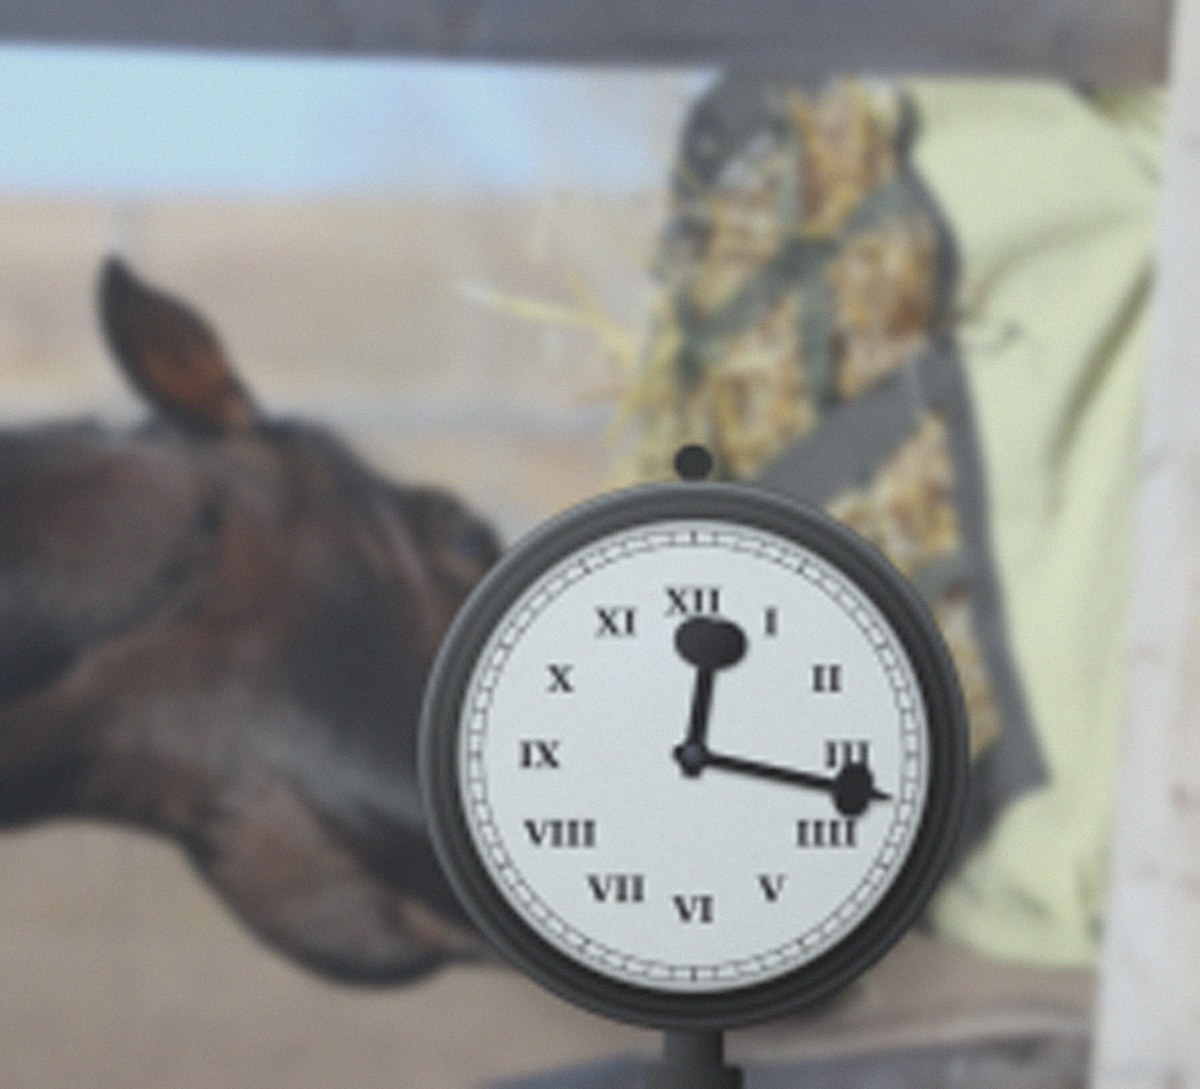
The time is 12:17
